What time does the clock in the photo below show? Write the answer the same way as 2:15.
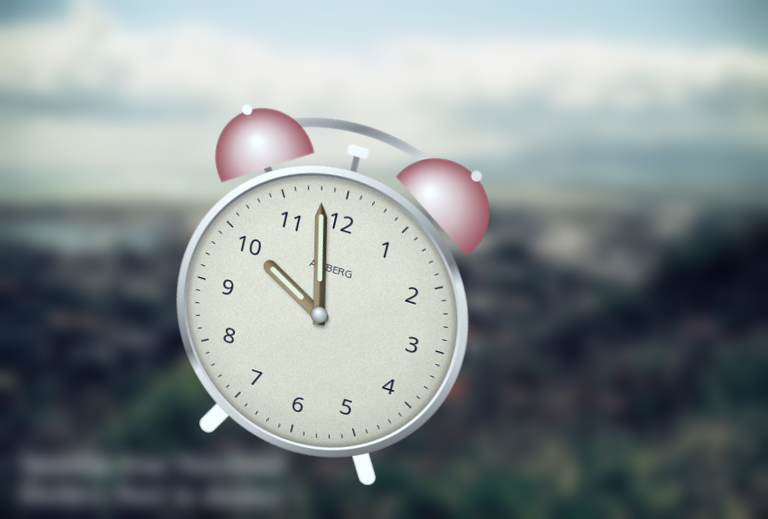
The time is 9:58
